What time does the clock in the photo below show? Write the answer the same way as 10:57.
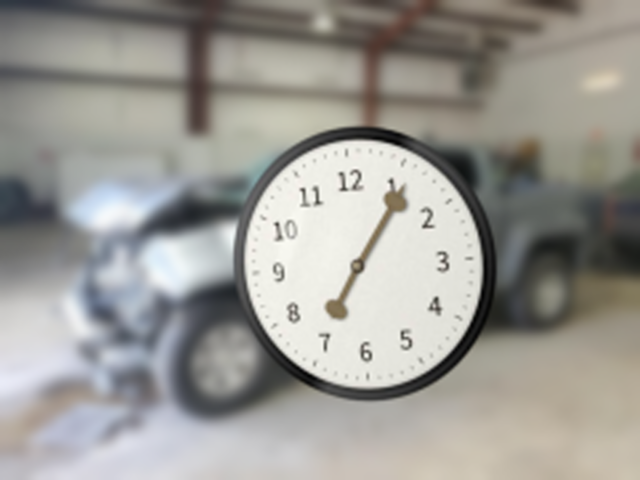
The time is 7:06
